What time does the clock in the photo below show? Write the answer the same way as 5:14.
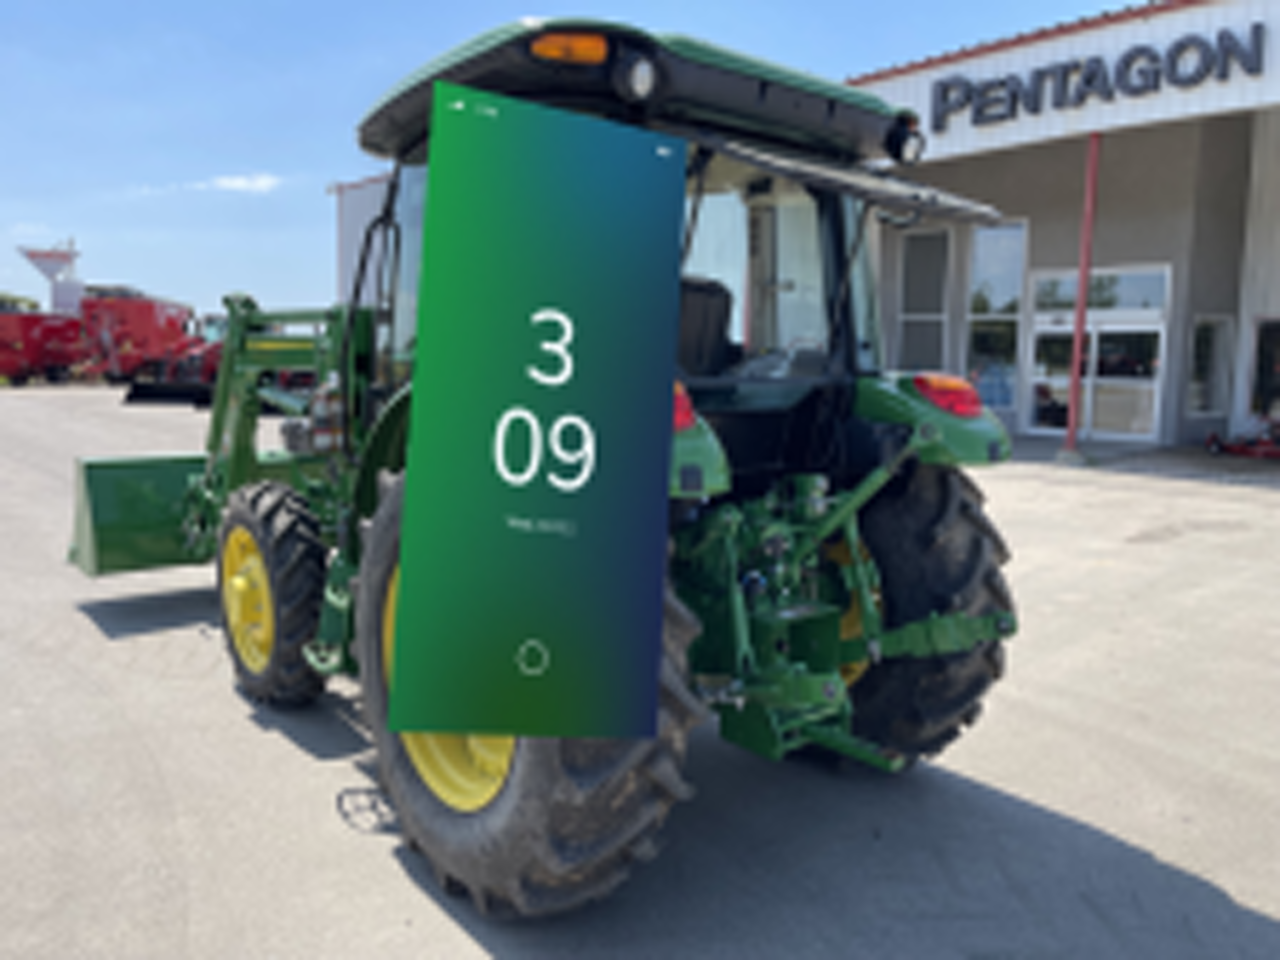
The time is 3:09
